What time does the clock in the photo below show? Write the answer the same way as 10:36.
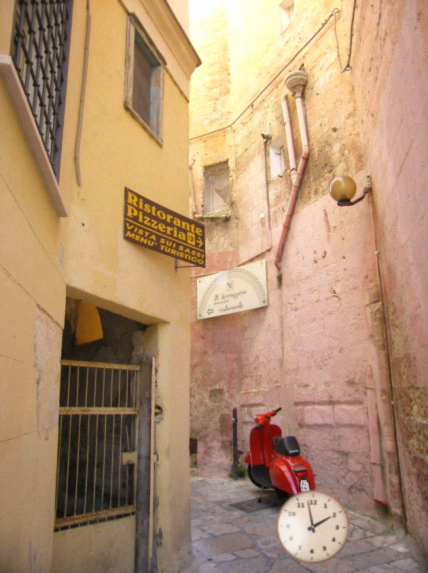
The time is 1:58
